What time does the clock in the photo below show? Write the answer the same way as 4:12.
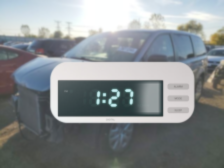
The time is 1:27
